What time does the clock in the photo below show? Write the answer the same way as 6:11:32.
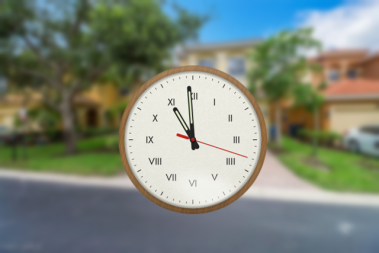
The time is 10:59:18
